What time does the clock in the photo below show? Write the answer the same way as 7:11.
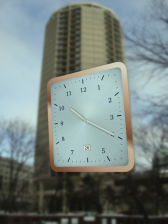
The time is 10:20
